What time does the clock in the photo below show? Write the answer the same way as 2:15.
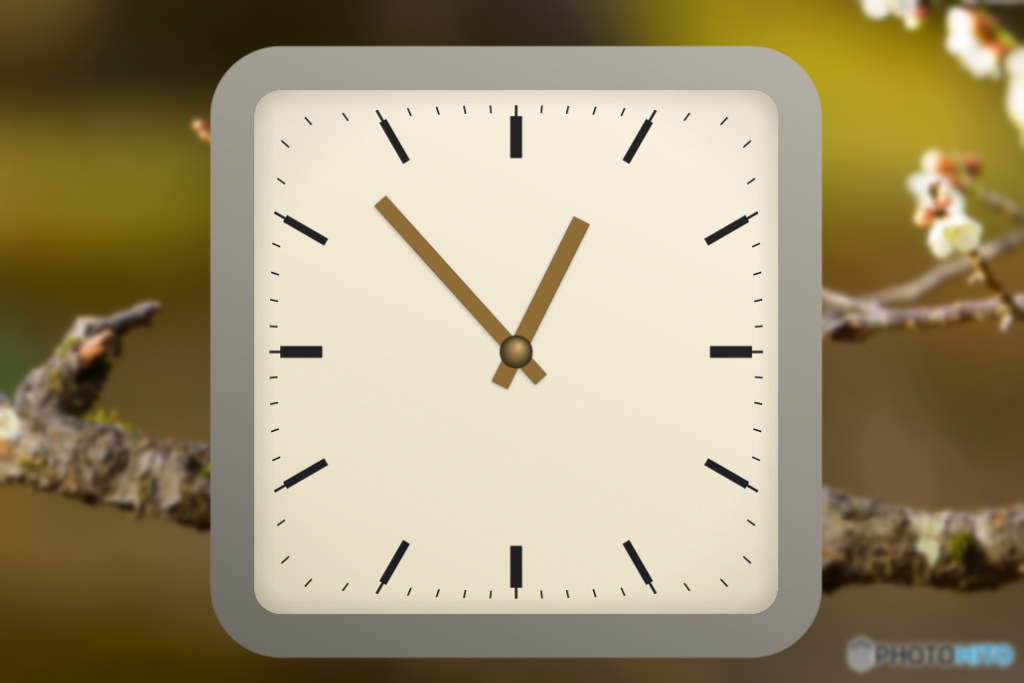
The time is 12:53
